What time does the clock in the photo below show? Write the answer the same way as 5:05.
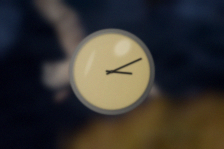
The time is 3:11
